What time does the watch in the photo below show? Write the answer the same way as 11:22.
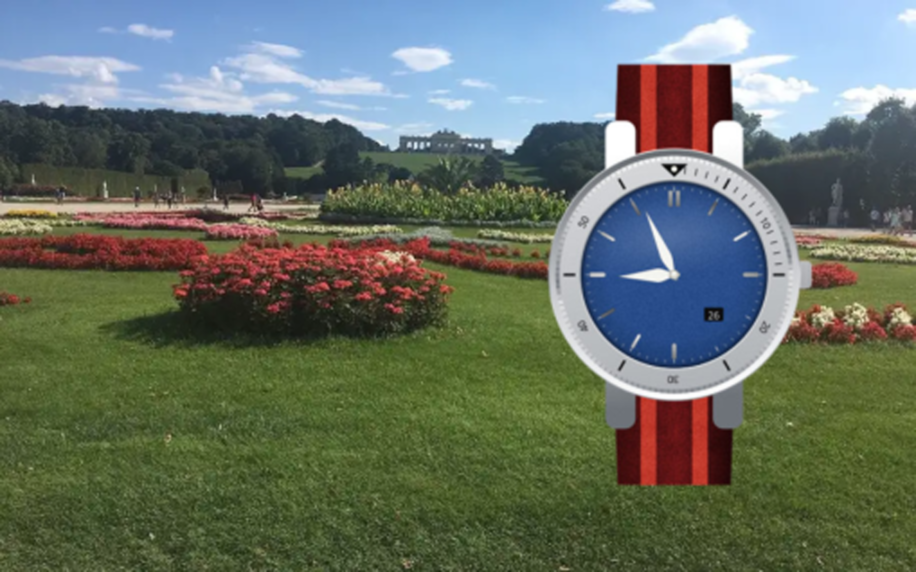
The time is 8:56
